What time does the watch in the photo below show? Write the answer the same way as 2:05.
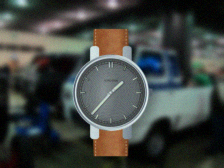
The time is 1:37
